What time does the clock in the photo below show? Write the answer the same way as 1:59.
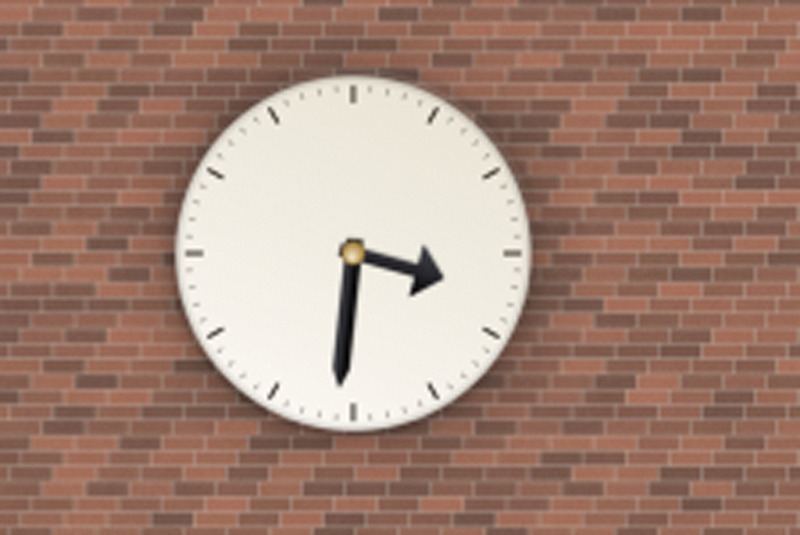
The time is 3:31
